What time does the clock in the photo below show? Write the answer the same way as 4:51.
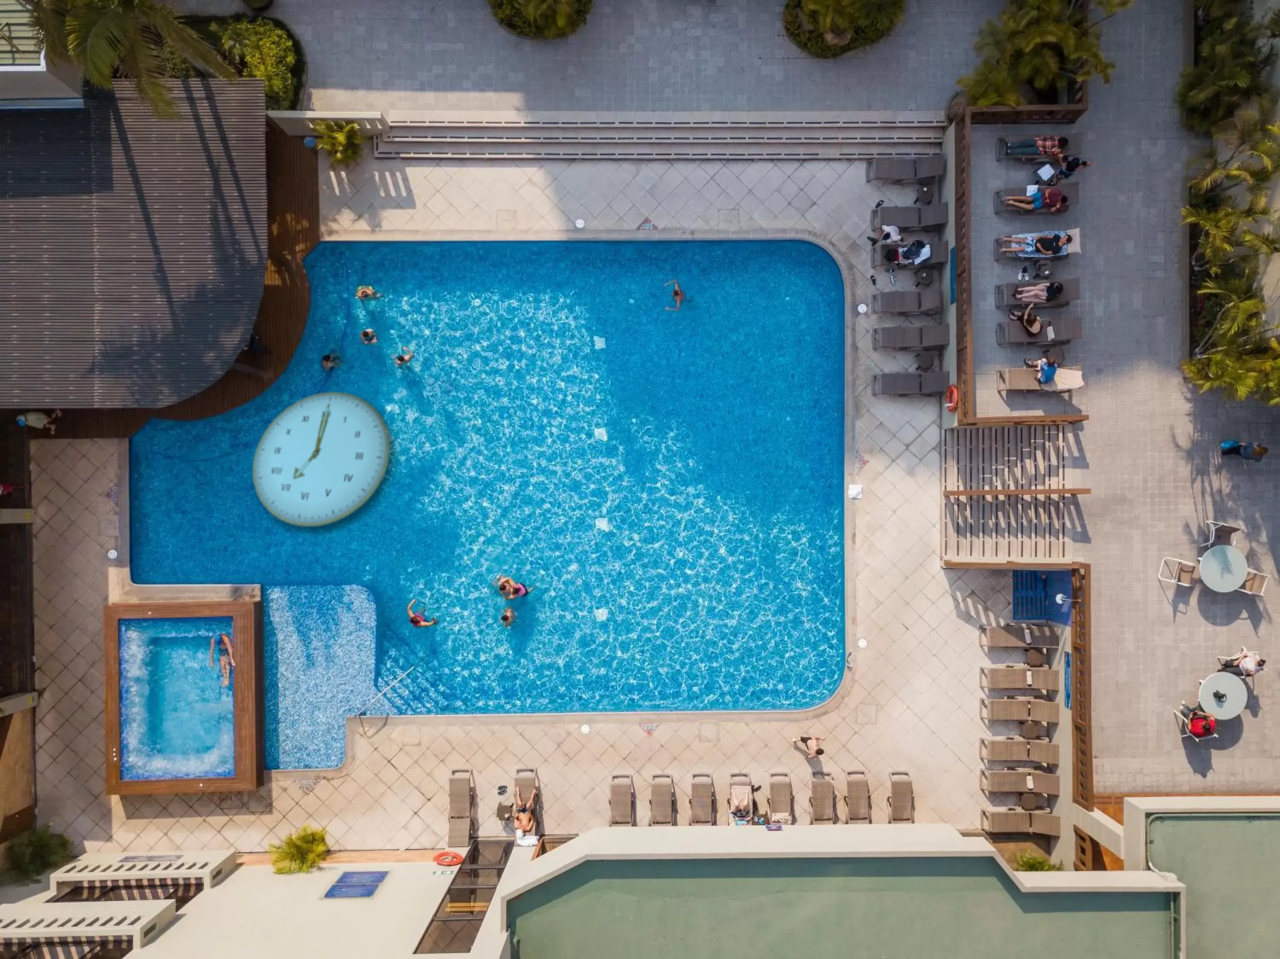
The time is 7:00
